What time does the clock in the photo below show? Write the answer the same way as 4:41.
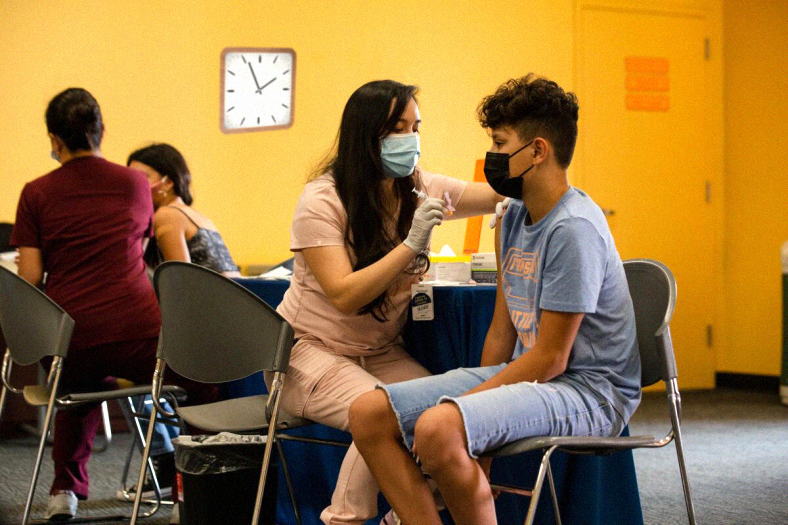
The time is 1:56
